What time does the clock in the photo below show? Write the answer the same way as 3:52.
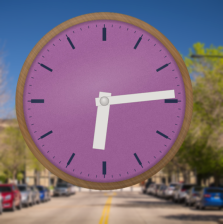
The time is 6:14
